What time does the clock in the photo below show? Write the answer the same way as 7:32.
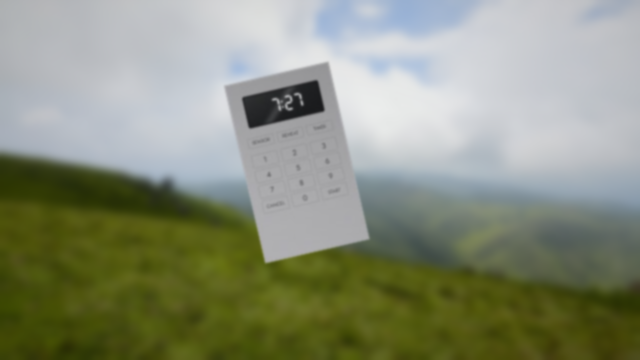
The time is 7:27
